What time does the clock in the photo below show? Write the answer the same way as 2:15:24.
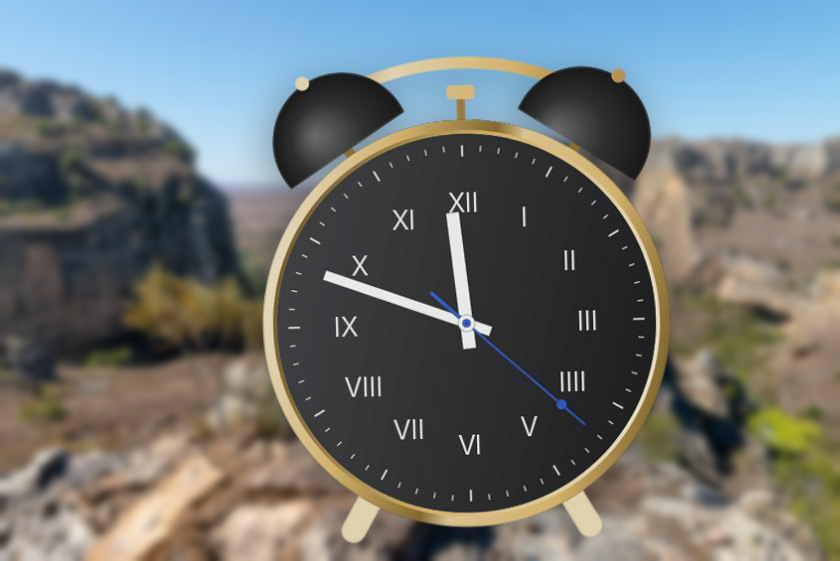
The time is 11:48:22
